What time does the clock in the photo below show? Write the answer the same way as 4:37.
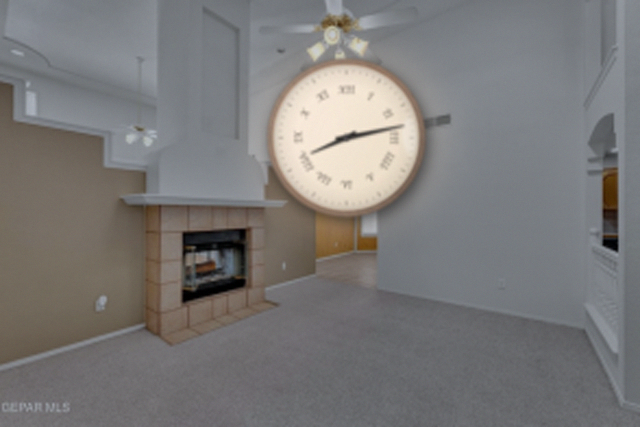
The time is 8:13
